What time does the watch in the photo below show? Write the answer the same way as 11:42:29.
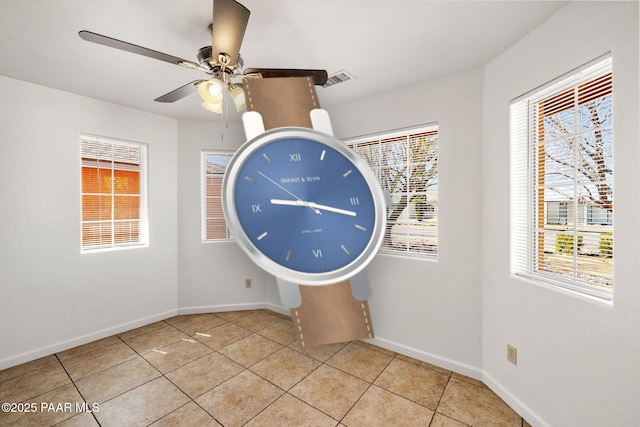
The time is 9:17:52
